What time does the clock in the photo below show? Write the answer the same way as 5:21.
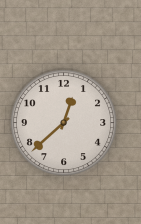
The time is 12:38
